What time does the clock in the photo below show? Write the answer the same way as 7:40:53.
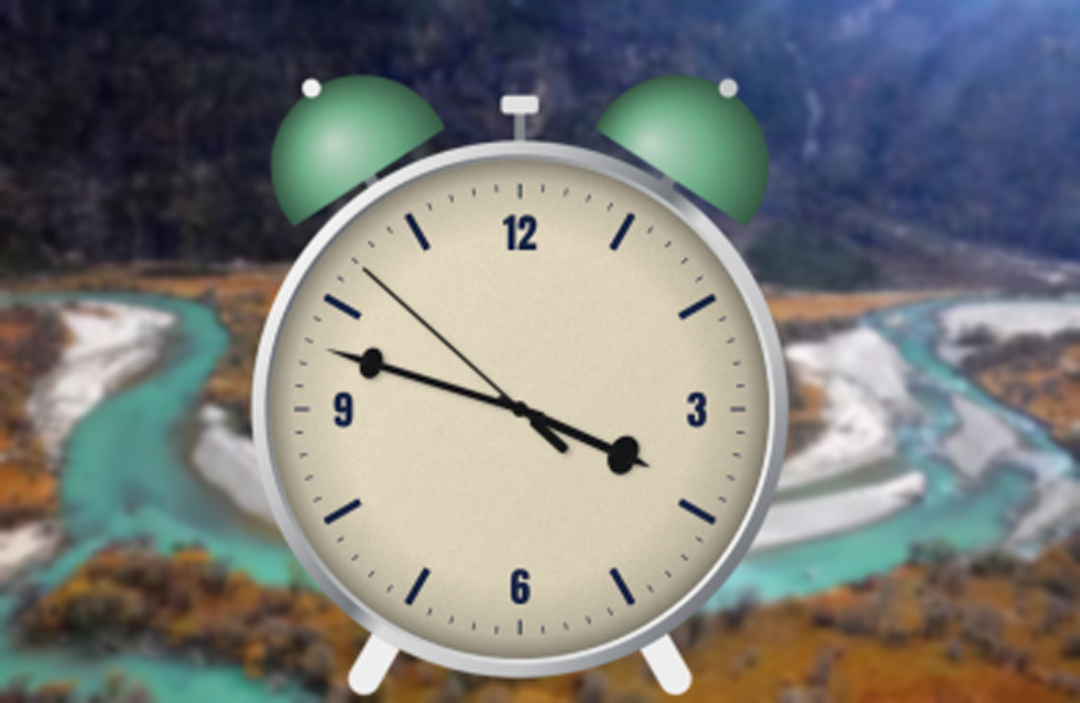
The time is 3:47:52
